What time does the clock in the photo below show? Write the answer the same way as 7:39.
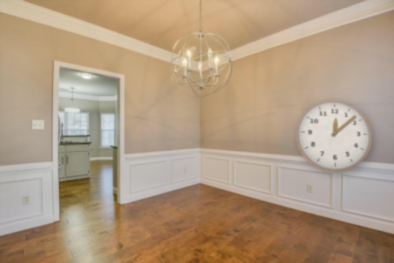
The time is 12:08
